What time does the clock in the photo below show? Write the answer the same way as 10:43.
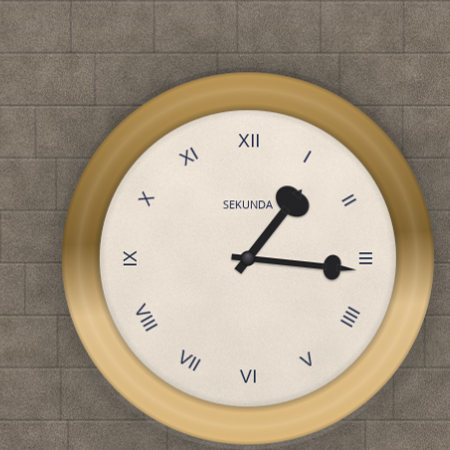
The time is 1:16
